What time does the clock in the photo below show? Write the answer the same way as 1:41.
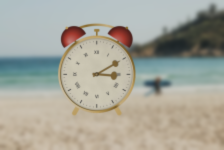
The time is 3:10
